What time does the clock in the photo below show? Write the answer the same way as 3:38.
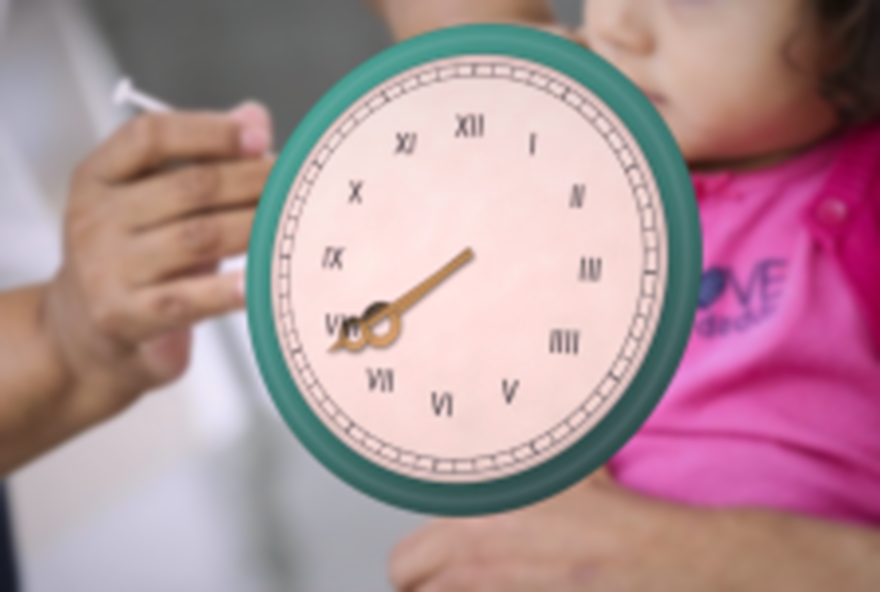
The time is 7:39
